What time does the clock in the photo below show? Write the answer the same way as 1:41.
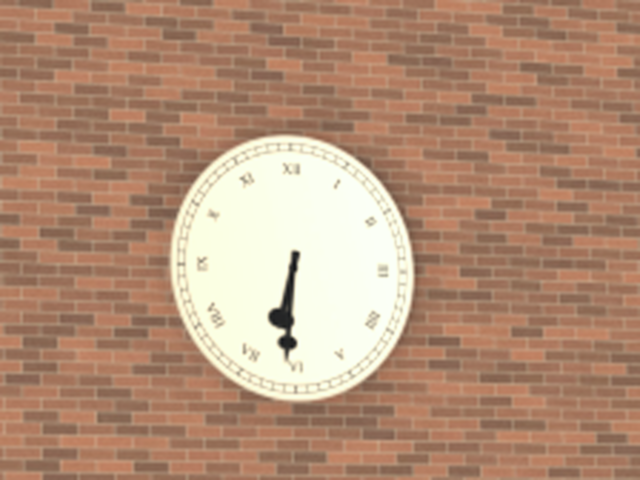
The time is 6:31
